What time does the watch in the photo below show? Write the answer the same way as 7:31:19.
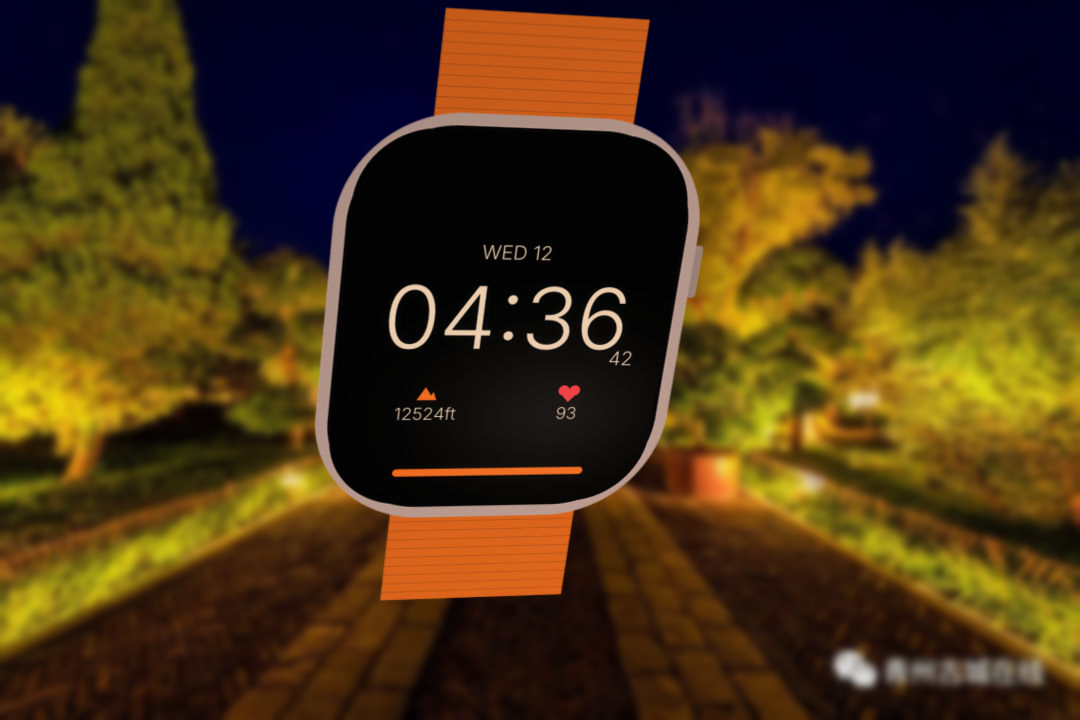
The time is 4:36:42
